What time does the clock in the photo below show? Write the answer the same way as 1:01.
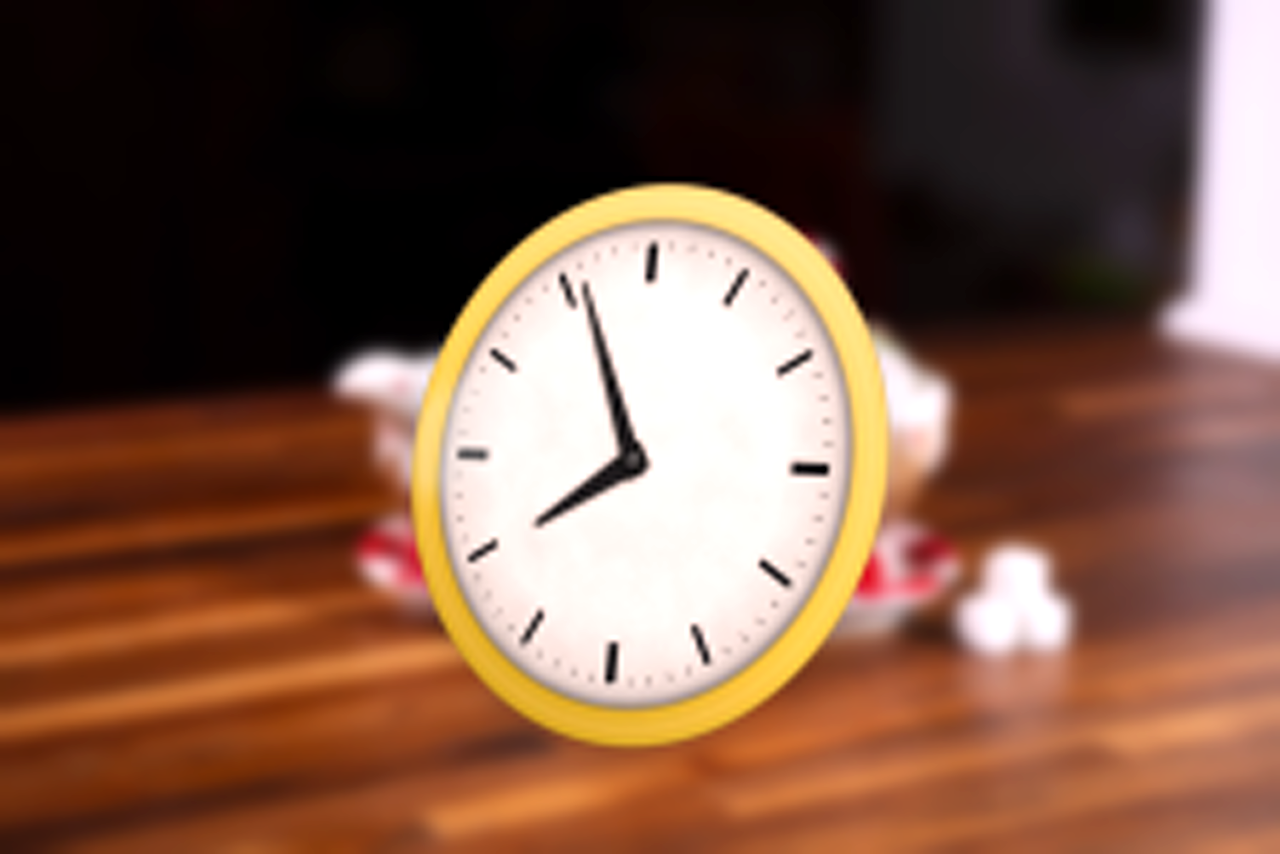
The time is 7:56
